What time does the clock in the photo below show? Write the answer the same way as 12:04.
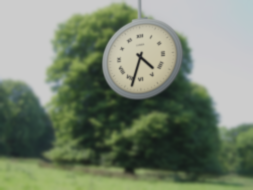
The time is 4:33
